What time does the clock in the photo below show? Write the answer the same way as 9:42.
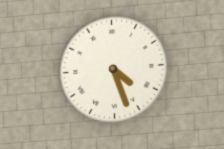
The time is 4:27
